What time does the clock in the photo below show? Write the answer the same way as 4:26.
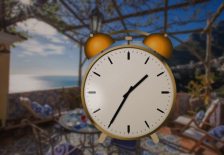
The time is 1:35
